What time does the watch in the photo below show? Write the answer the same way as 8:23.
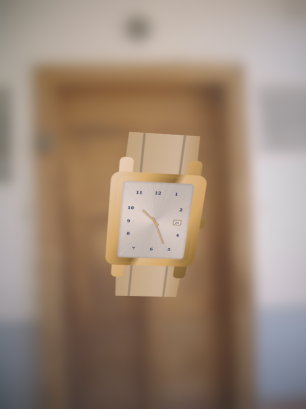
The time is 10:26
